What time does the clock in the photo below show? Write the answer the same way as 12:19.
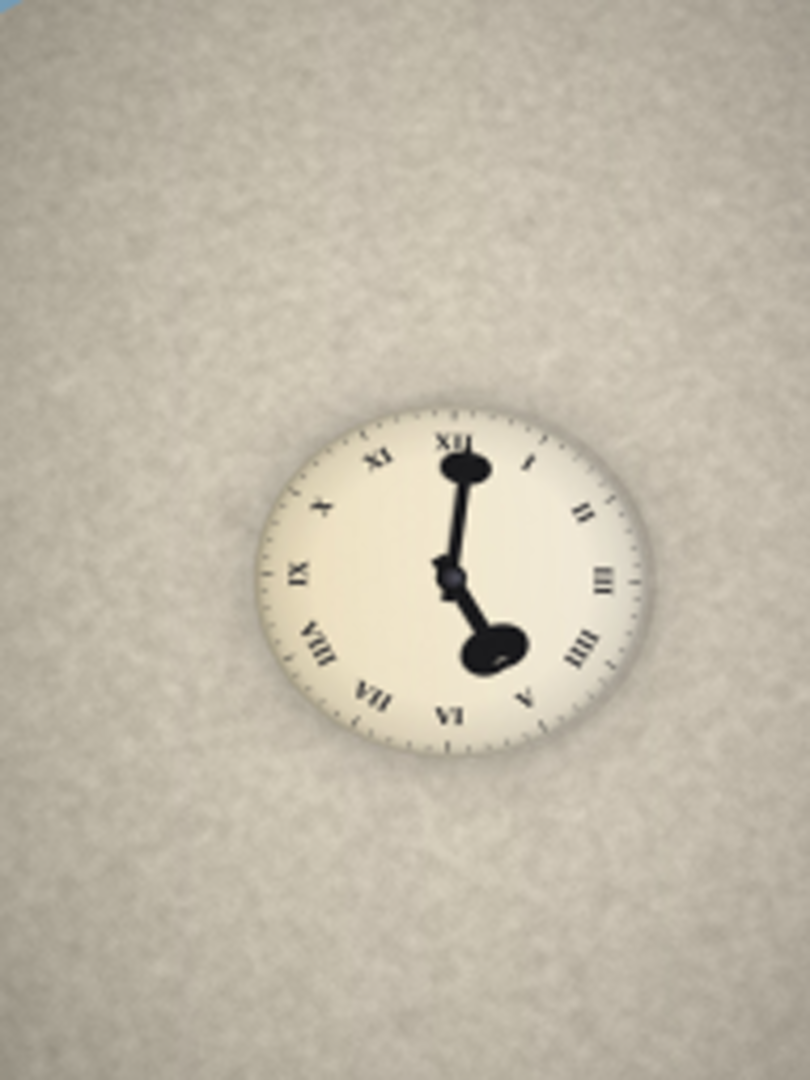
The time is 5:01
